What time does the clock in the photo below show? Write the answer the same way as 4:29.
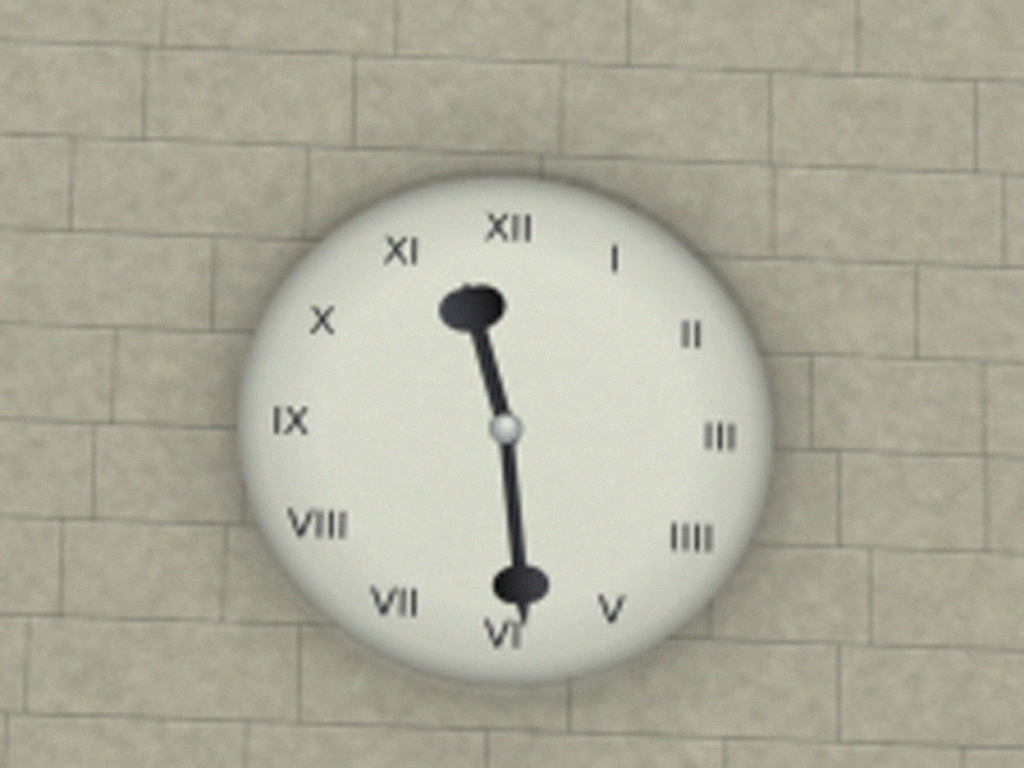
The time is 11:29
